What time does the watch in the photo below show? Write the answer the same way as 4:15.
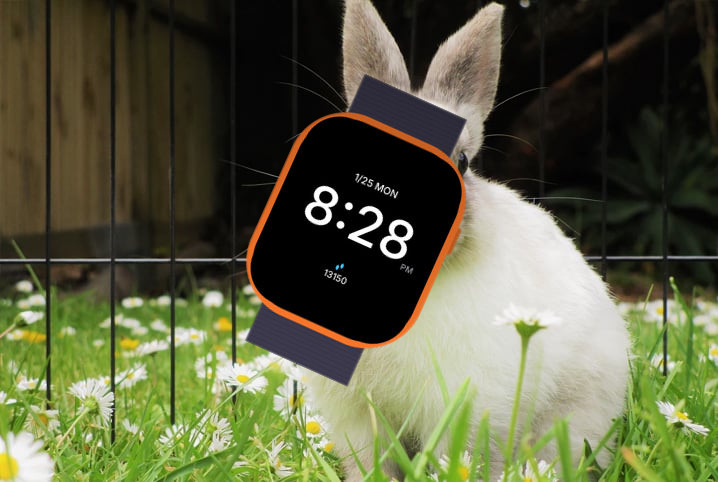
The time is 8:28
